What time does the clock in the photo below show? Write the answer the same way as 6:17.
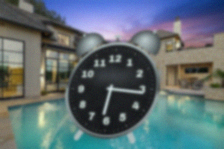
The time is 6:16
